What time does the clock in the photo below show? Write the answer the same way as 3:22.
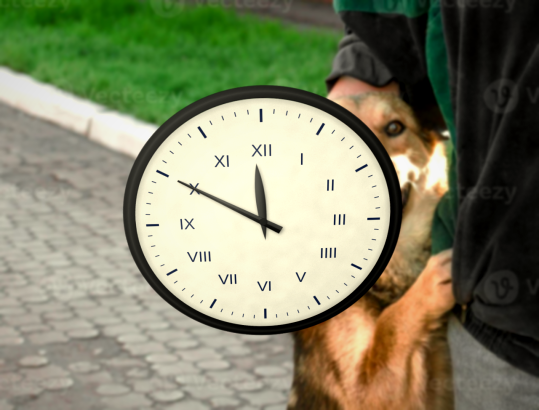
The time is 11:50
